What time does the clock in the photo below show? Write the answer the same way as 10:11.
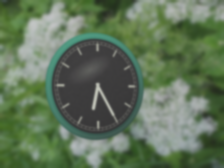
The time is 6:25
